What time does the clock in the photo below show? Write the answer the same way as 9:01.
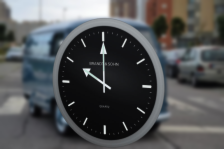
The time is 10:00
